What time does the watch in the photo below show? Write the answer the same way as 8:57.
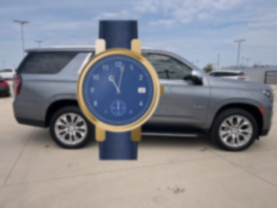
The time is 11:02
